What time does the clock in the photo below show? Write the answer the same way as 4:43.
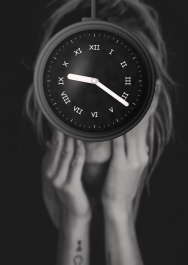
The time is 9:21
